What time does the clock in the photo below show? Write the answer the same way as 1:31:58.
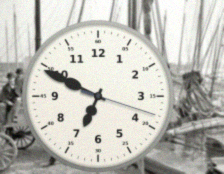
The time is 6:49:18
